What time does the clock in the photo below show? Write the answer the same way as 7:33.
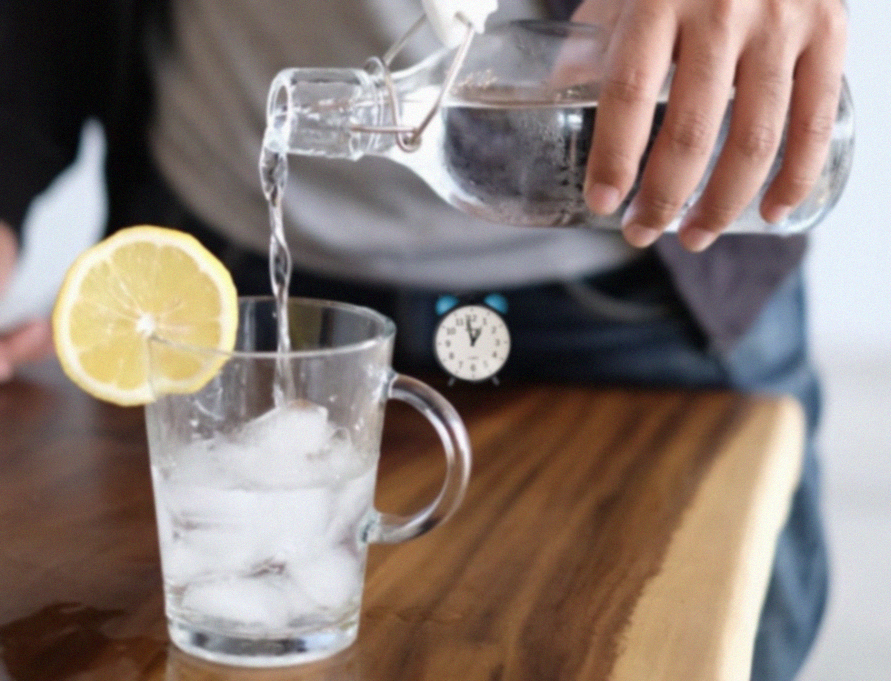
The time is 12:58
